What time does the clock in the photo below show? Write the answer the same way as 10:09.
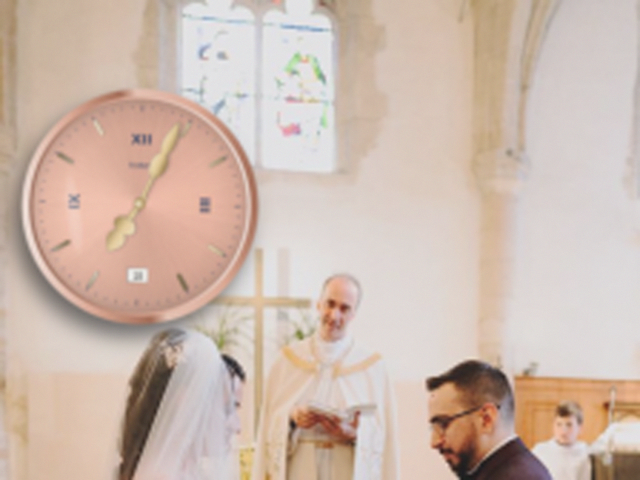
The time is 7:04
